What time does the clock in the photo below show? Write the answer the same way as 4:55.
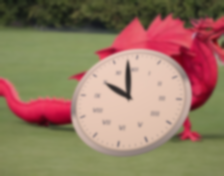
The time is 9:58
